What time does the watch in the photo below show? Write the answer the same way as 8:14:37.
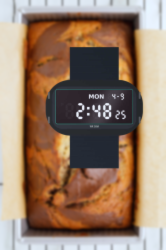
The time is 2:48:25
